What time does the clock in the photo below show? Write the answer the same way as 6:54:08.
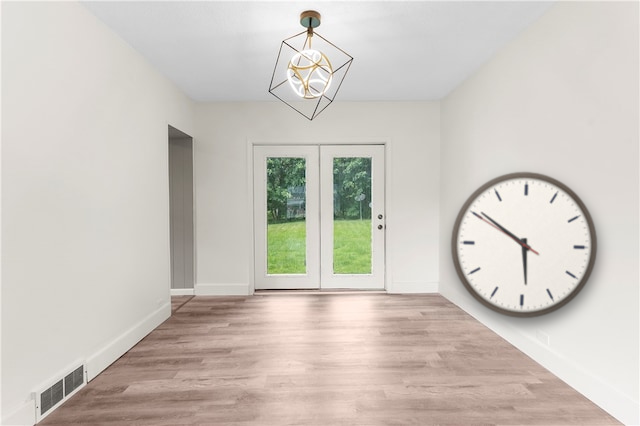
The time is 5:50:50
